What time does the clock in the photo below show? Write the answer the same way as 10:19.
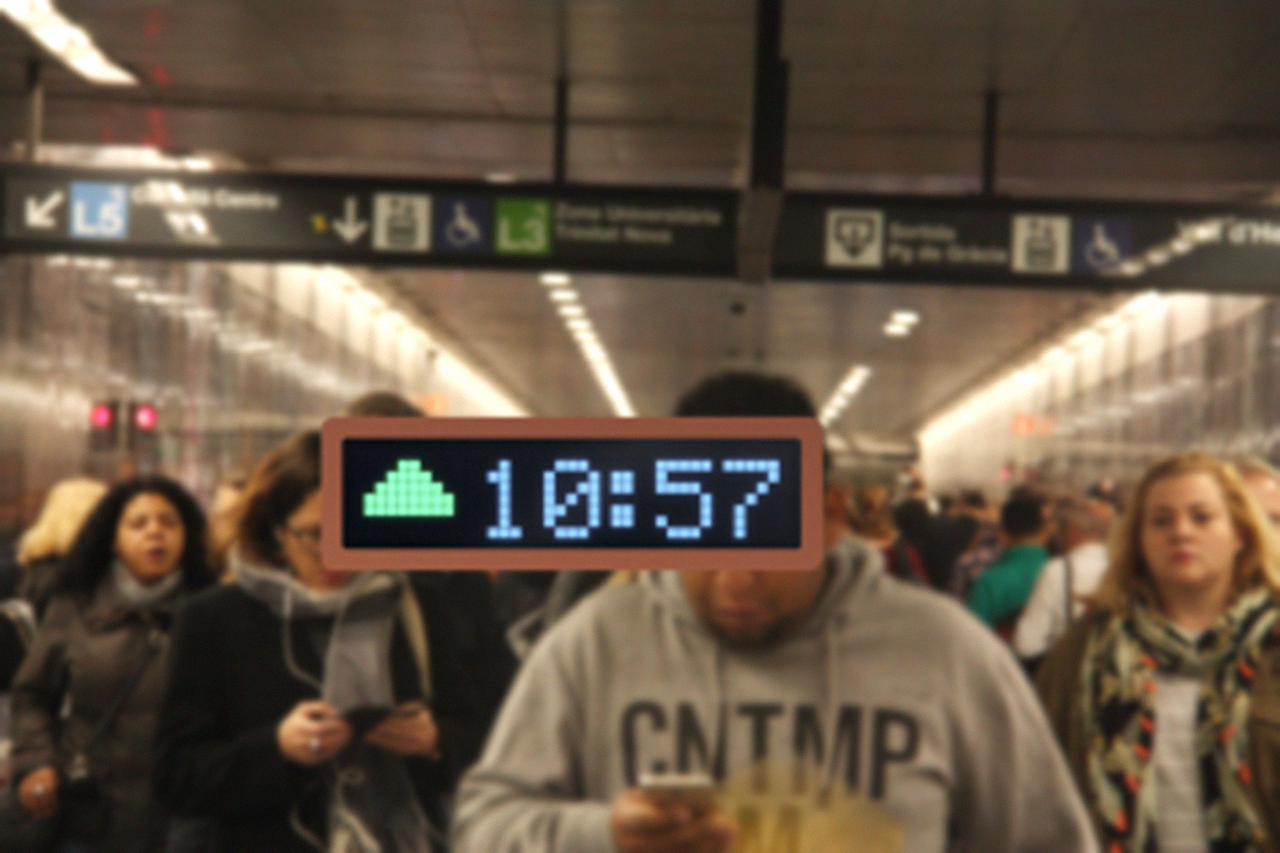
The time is 10:57
